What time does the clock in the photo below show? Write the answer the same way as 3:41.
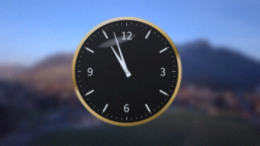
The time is 10:57
